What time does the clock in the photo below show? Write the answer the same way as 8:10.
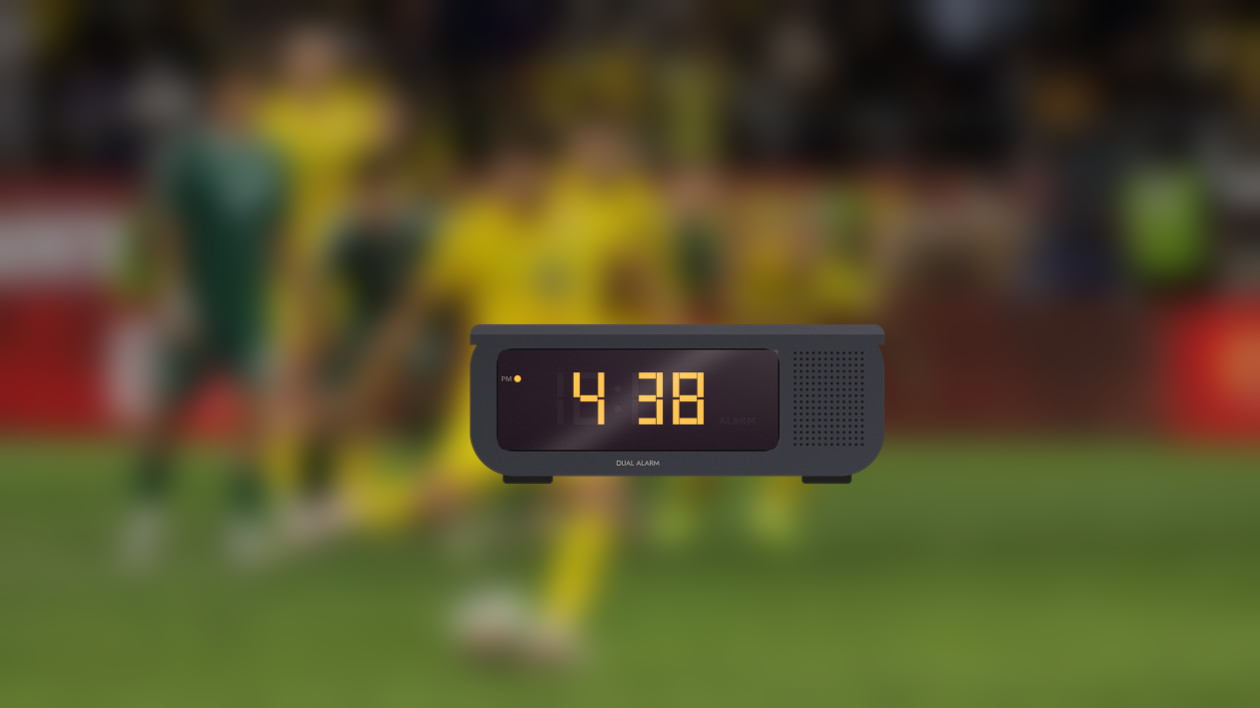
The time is 4:38
